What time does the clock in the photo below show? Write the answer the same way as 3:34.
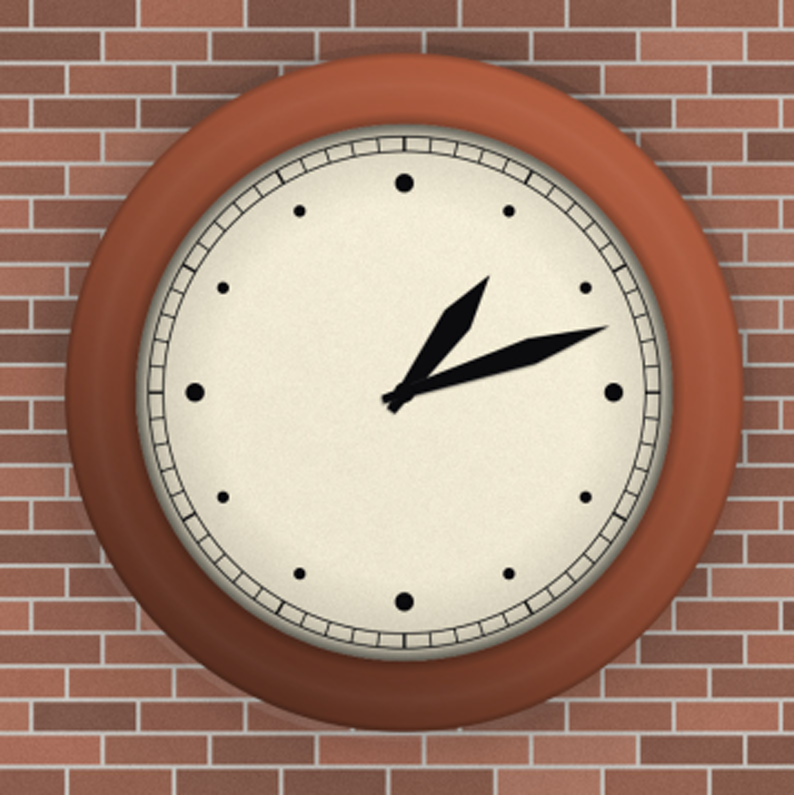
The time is 1:12
